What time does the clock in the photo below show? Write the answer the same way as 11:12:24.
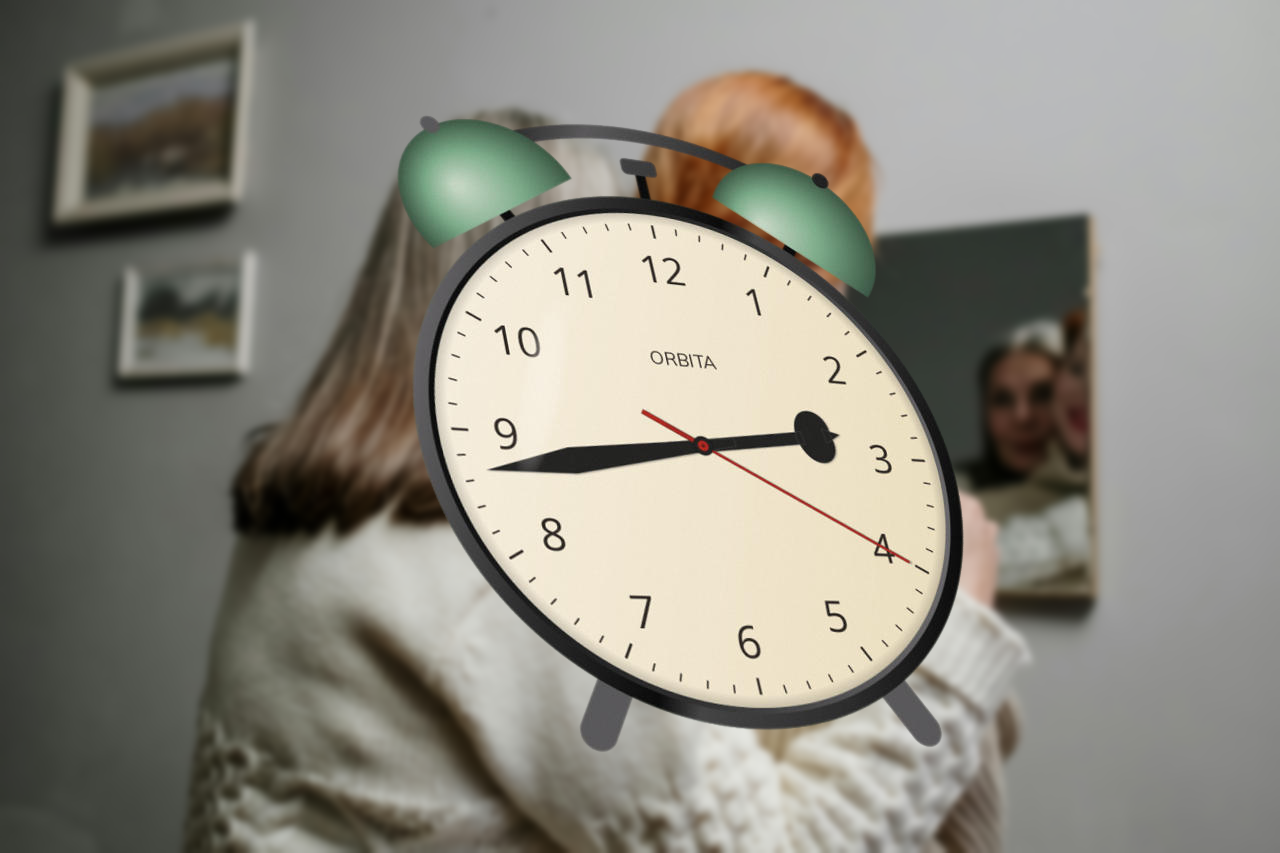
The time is 2:43:20
